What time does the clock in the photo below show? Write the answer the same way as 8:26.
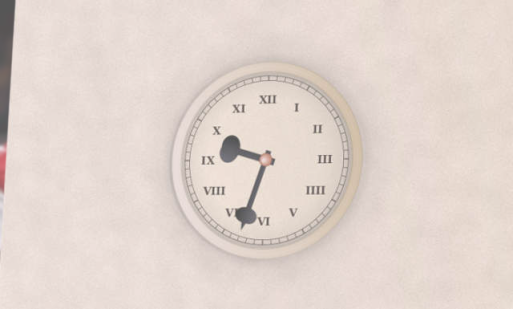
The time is 9:33
